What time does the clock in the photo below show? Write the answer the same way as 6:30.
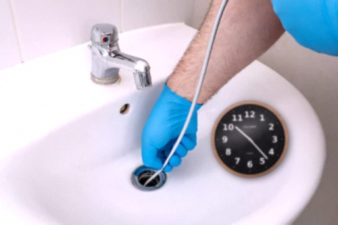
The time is 10:23
